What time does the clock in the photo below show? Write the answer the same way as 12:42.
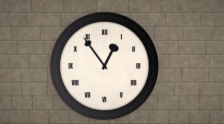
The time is 12:54
